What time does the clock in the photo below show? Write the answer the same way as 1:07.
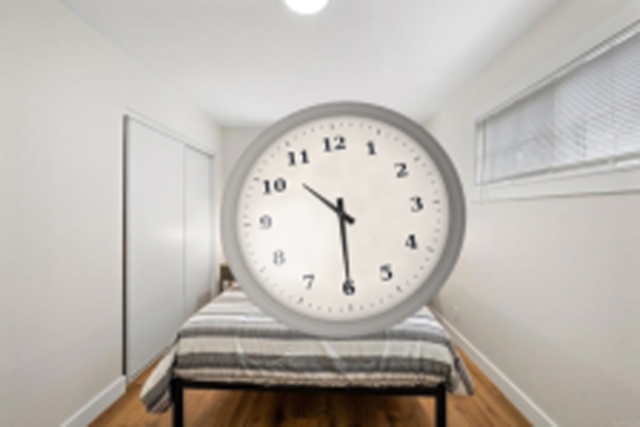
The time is 10:30
